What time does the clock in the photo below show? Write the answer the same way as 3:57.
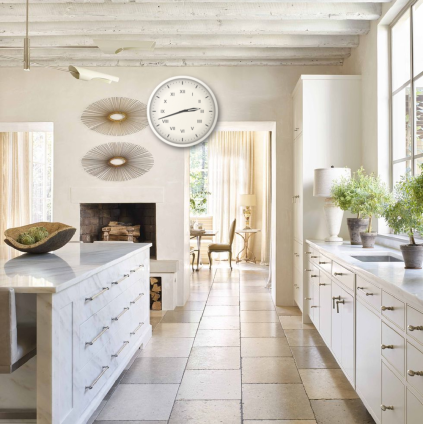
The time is 2:42
